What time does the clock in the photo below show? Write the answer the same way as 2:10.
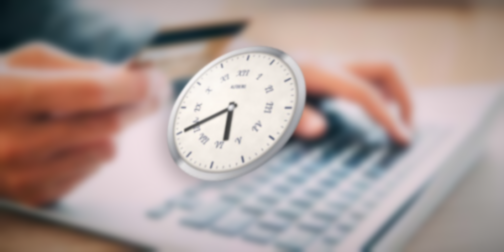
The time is 5:40
